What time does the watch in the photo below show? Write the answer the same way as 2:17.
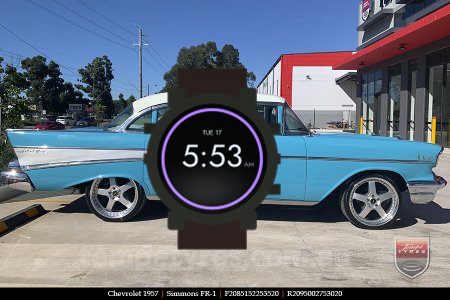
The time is 5:53
